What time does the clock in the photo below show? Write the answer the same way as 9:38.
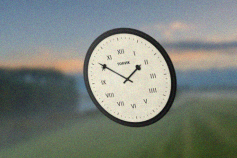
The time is 1:51
